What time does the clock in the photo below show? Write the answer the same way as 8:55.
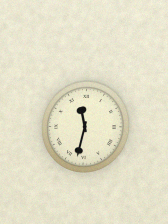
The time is 11:32
